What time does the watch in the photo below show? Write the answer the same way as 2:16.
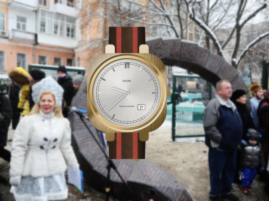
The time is 9:38
